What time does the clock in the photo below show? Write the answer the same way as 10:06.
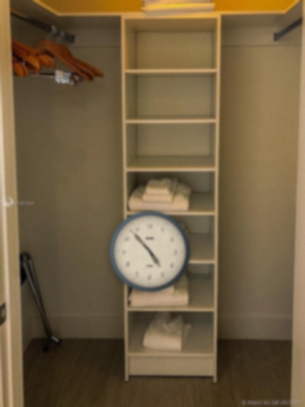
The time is 4:53
